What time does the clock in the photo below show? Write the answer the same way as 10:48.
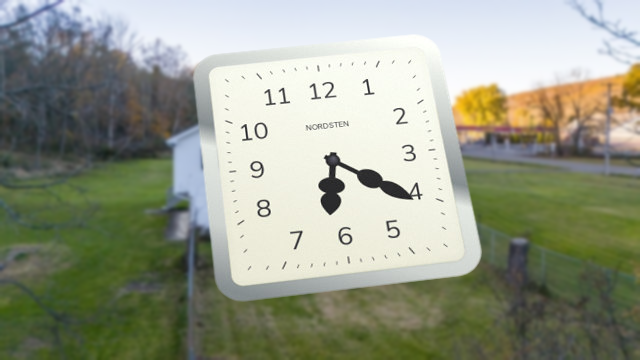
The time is 6:21
